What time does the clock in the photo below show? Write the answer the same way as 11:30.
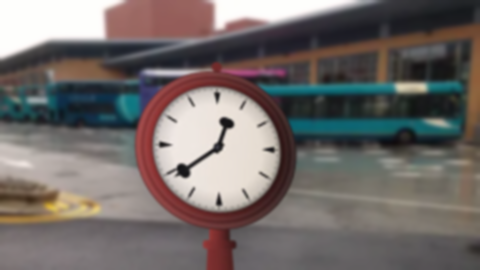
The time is 12:39
